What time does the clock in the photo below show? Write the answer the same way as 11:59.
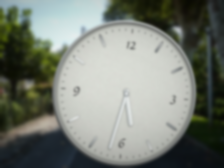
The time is 5:32
